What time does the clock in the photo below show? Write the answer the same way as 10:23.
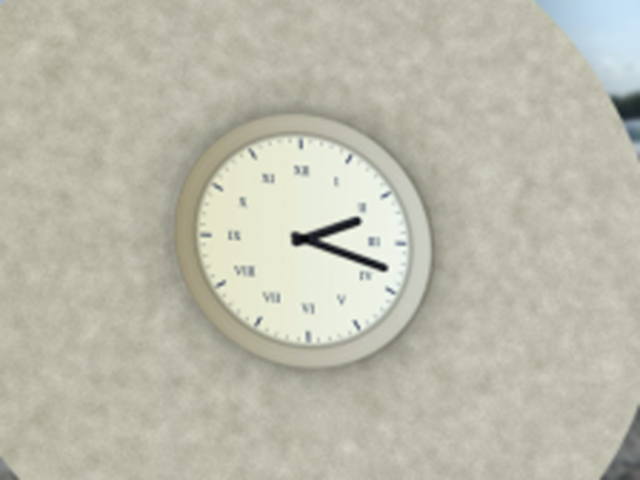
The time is 2:18
